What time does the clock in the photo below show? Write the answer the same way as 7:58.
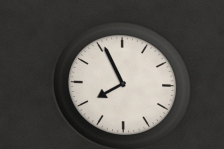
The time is 7:56
